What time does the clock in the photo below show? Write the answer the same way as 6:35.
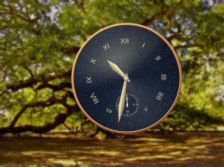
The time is 10:32
